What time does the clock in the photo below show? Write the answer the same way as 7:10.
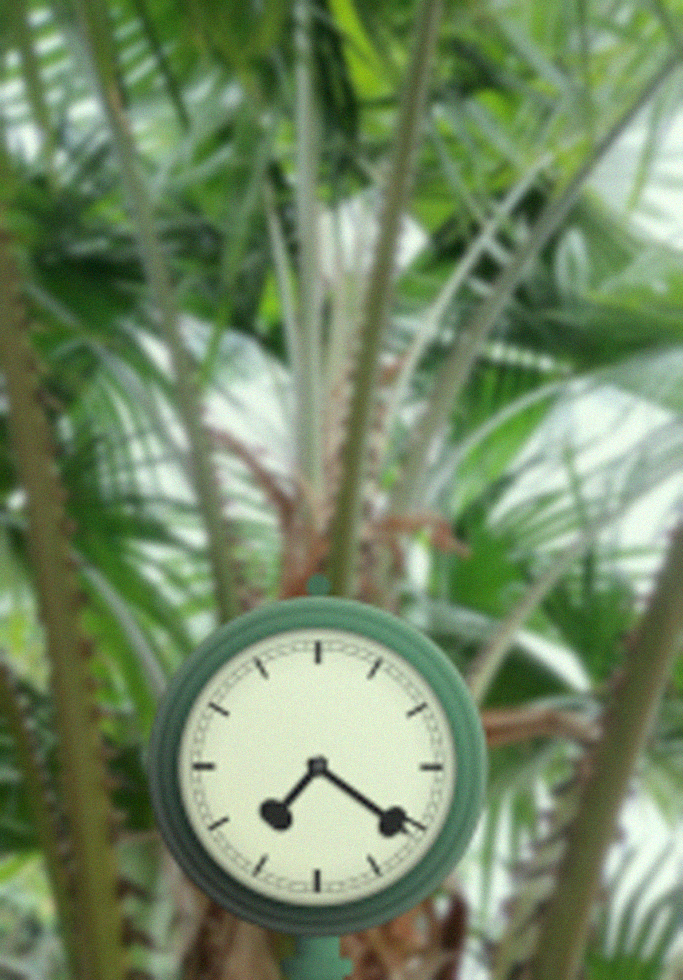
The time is 7:21
